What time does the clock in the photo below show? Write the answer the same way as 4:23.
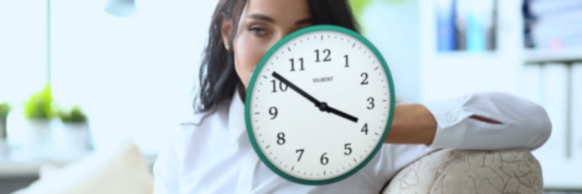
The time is 3:51
